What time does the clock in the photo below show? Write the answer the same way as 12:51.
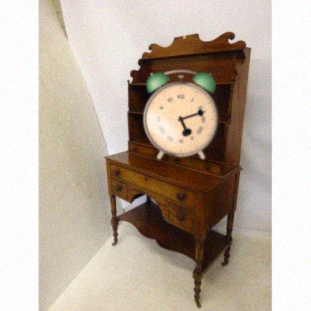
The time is 5:12
